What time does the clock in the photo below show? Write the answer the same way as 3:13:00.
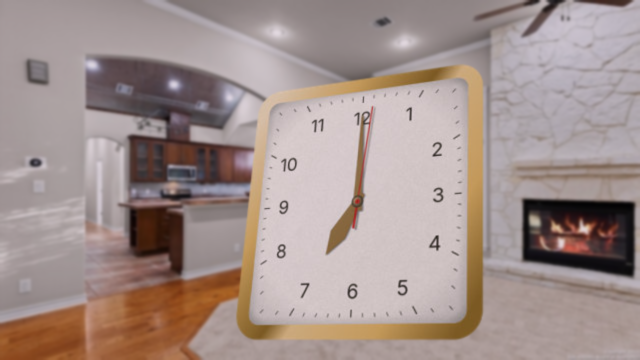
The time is 7:00:01
